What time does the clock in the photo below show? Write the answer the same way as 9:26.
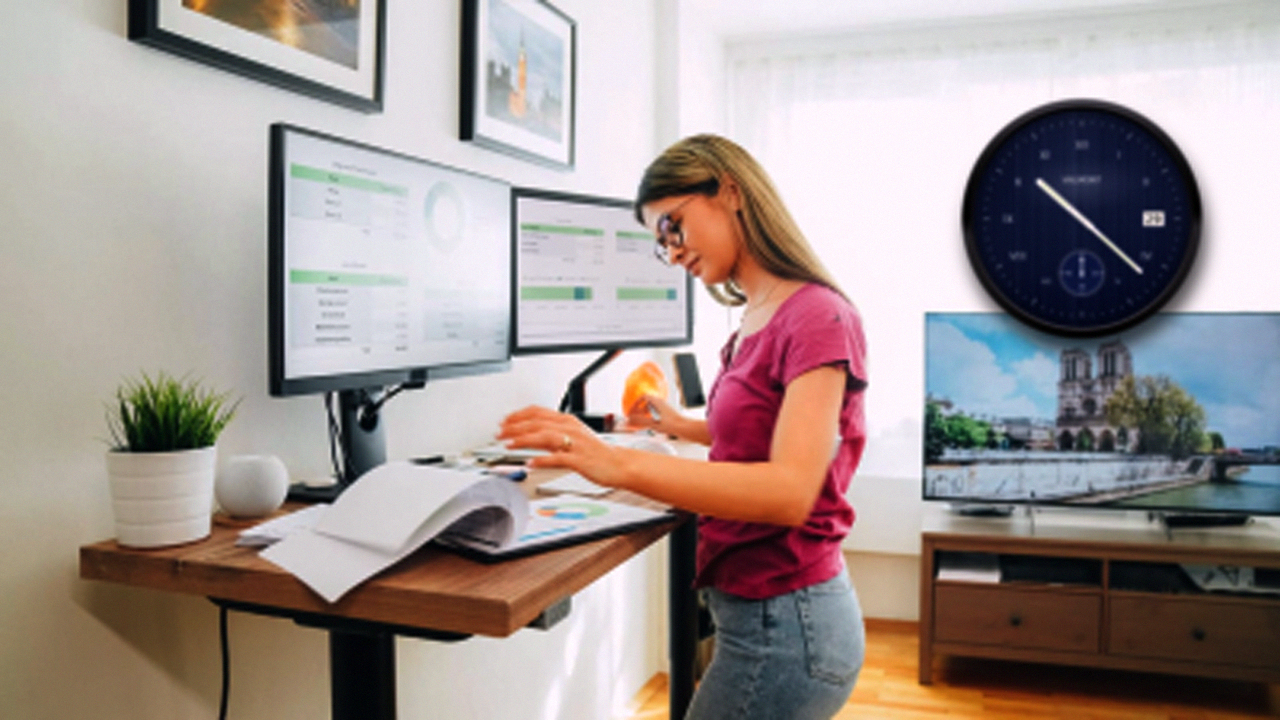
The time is 10:22
